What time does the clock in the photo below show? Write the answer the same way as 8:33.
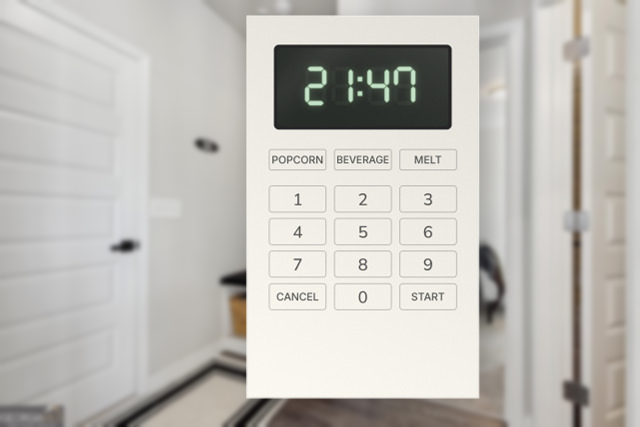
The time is 21:47
